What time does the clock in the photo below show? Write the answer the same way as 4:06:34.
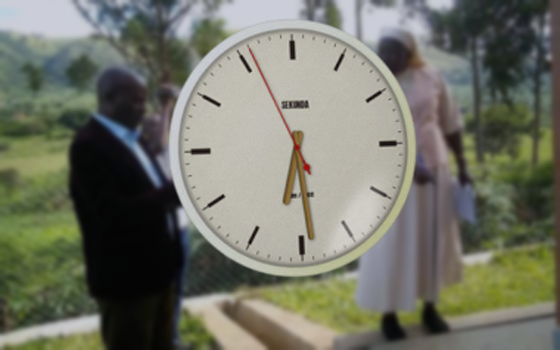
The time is 6:28:56
